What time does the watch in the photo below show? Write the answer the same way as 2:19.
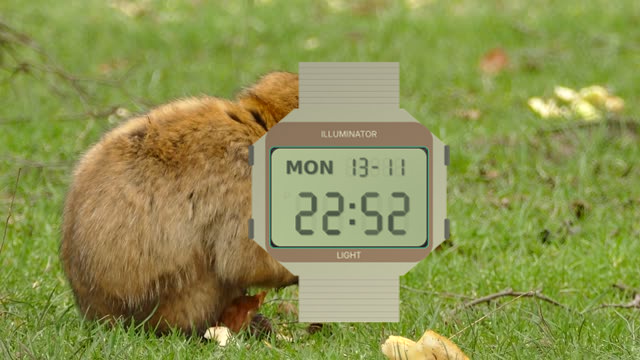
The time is 22:52
